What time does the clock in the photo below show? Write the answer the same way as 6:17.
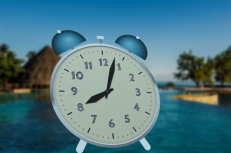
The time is 8:03
